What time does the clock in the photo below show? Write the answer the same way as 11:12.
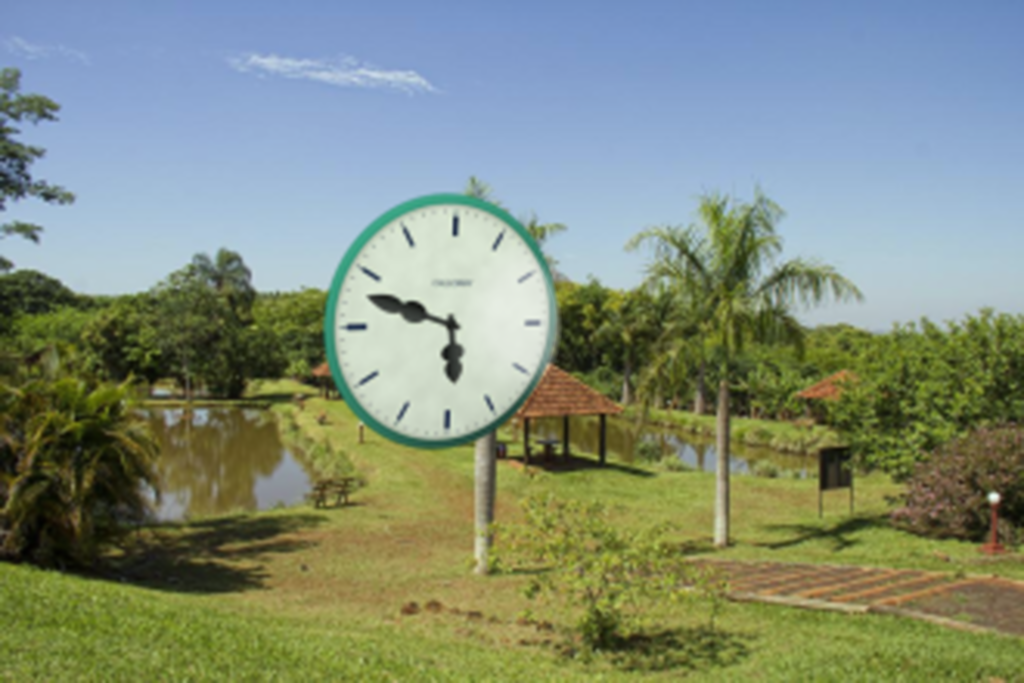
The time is 5:48
